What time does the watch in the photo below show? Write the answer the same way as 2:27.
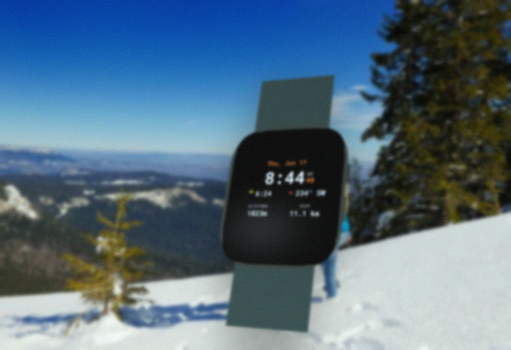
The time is 8:44
